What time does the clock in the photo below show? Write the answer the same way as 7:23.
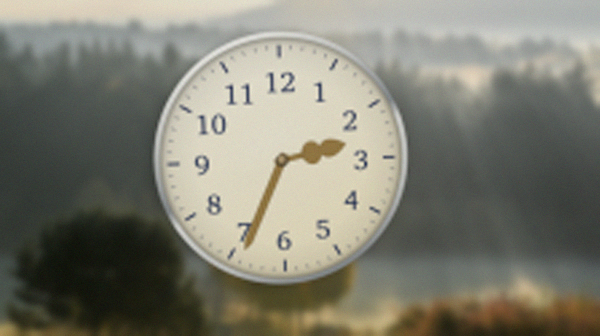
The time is 2:34
